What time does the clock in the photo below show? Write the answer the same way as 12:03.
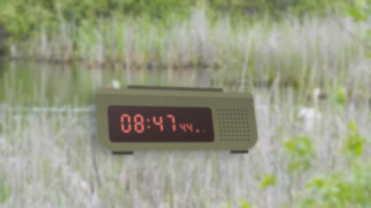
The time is 8:47
